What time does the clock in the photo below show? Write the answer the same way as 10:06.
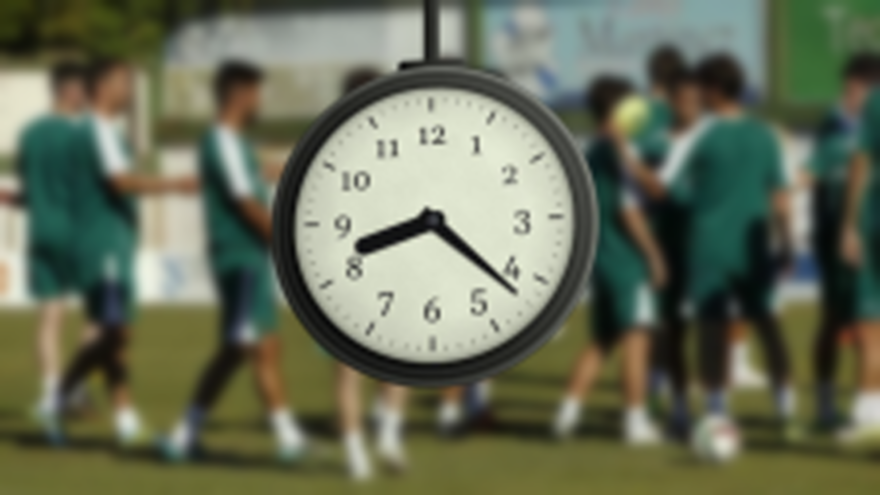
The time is 8:22
